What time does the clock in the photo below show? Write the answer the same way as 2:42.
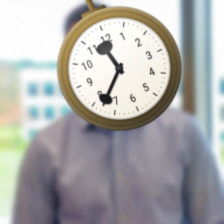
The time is 11:38
